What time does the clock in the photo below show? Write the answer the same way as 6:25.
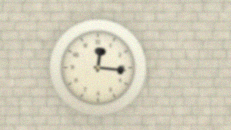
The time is 12:16
